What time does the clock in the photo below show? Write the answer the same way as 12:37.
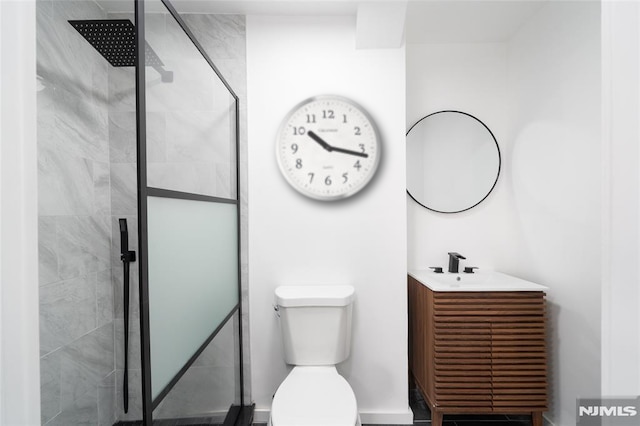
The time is 10:17
